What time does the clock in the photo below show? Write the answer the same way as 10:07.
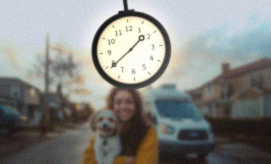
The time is 1:39
